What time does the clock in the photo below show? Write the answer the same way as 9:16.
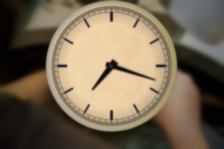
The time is 7:18
